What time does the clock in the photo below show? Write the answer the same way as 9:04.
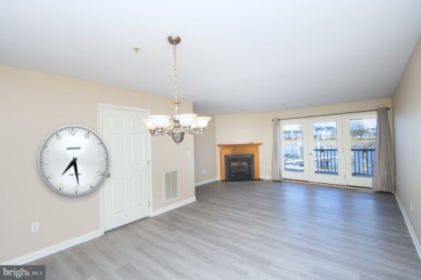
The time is 7:29
